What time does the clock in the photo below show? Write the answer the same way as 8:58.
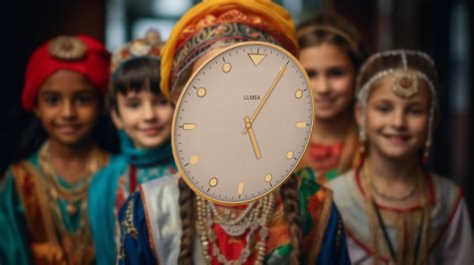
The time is 5:05
